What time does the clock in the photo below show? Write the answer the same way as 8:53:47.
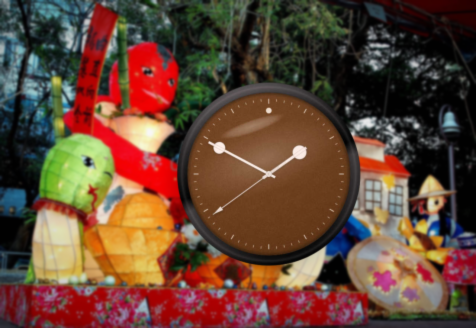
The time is 1:49:39
